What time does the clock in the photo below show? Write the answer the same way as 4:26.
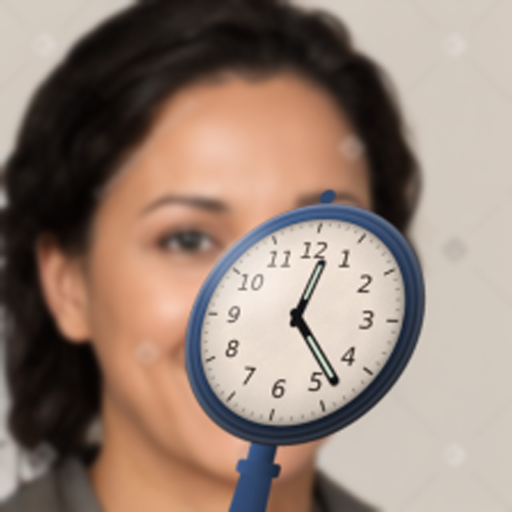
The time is 12:23
